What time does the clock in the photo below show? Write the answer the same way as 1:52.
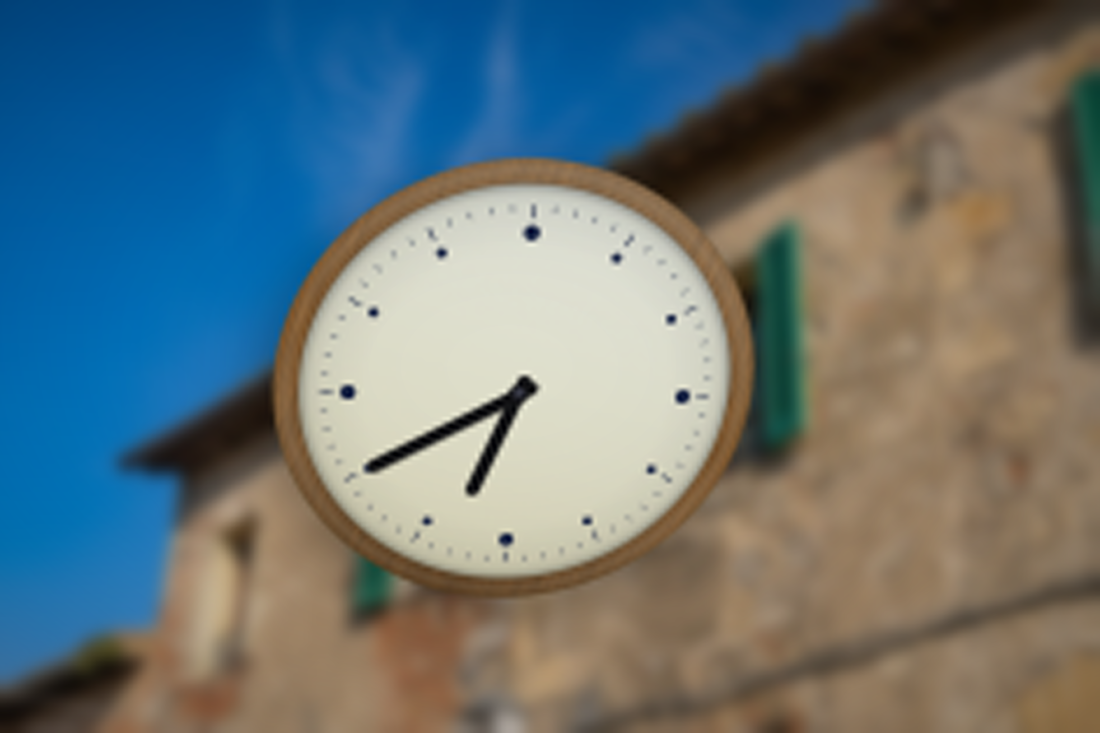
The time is 6:40
